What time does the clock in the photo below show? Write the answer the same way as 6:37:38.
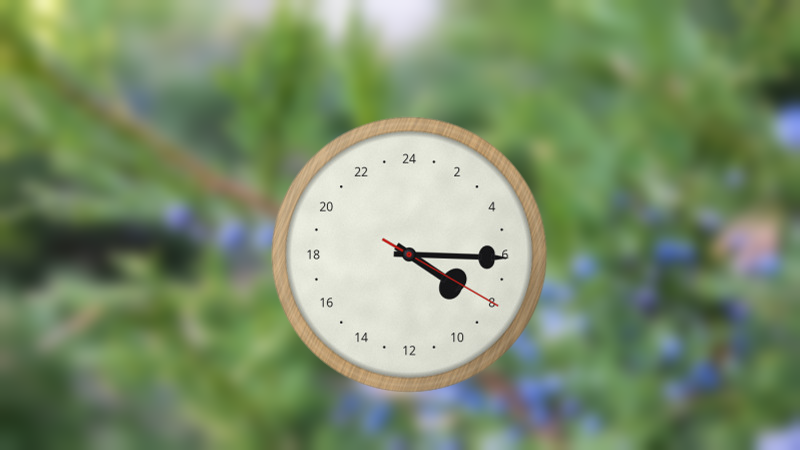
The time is 8:15:20
